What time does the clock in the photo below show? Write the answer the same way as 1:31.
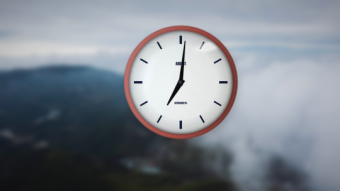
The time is 7:01
